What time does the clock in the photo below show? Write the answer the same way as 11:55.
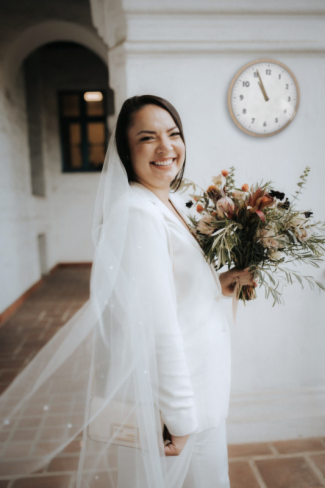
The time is 10:56
